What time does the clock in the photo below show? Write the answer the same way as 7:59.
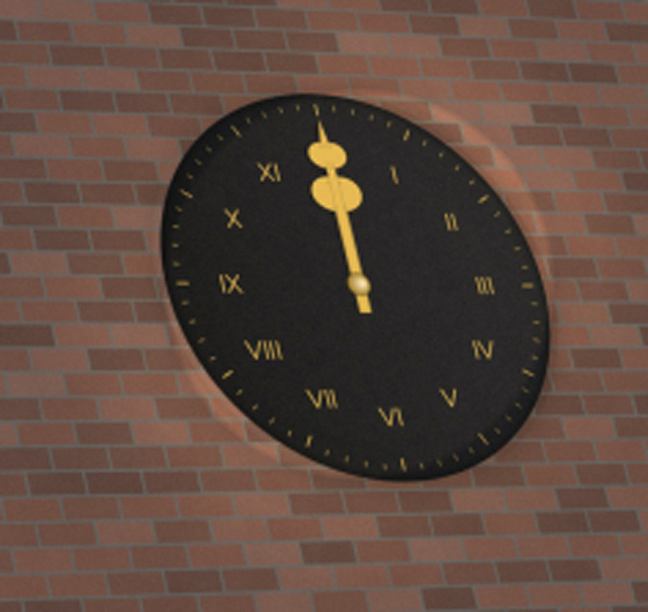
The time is 12:00
